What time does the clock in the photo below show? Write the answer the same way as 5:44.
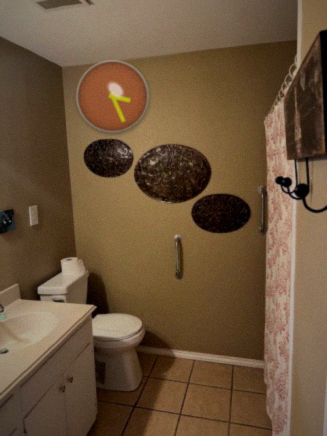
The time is 3:26
